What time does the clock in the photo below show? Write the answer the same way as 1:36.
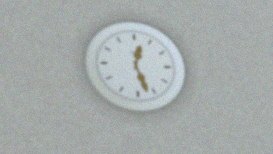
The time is 12:27
